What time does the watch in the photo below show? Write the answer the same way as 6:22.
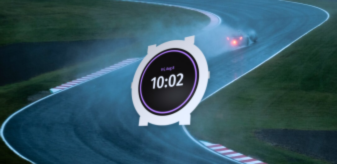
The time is 10:02
